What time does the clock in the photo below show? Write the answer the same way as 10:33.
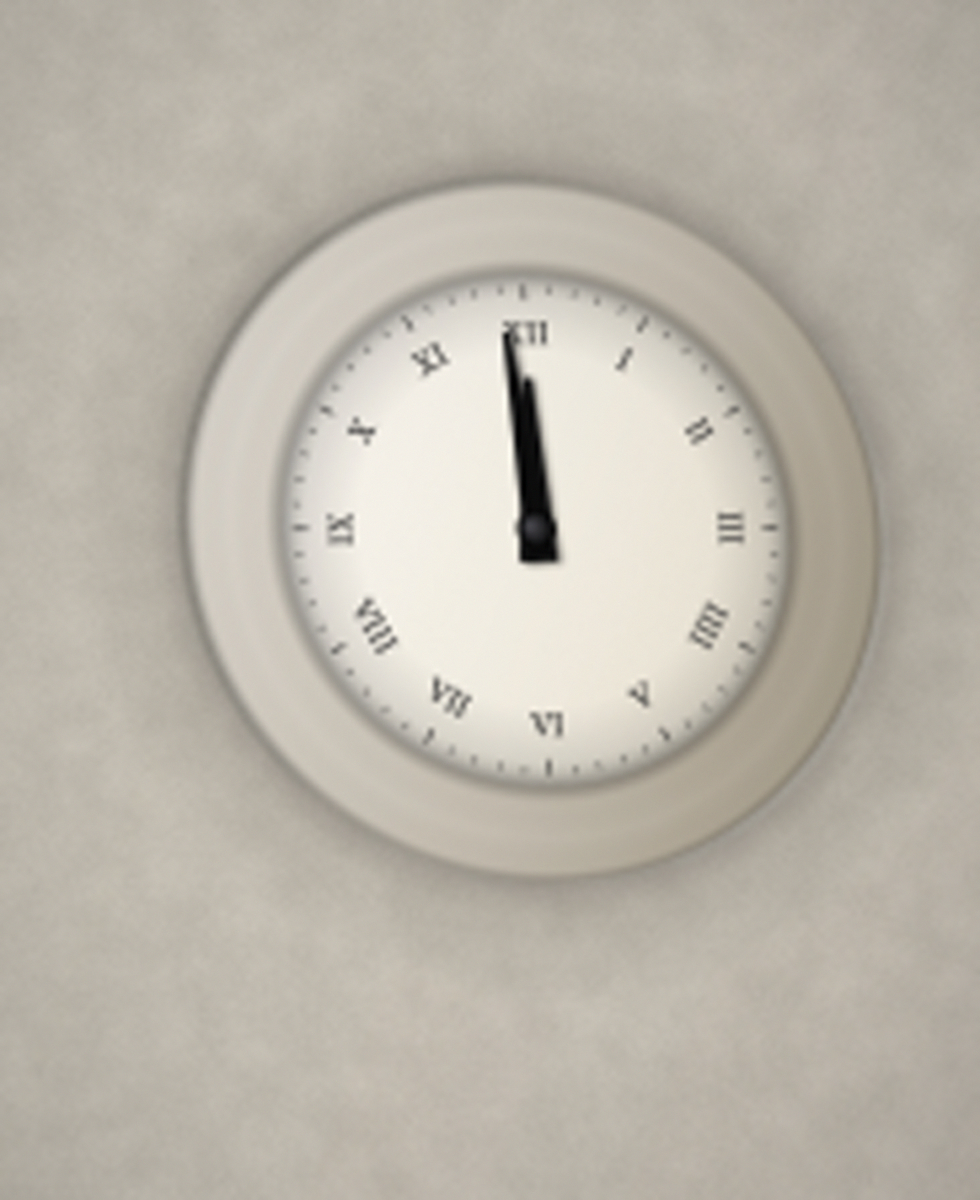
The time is 11:59
